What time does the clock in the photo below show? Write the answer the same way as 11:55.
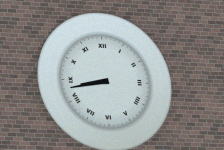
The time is 8:43
